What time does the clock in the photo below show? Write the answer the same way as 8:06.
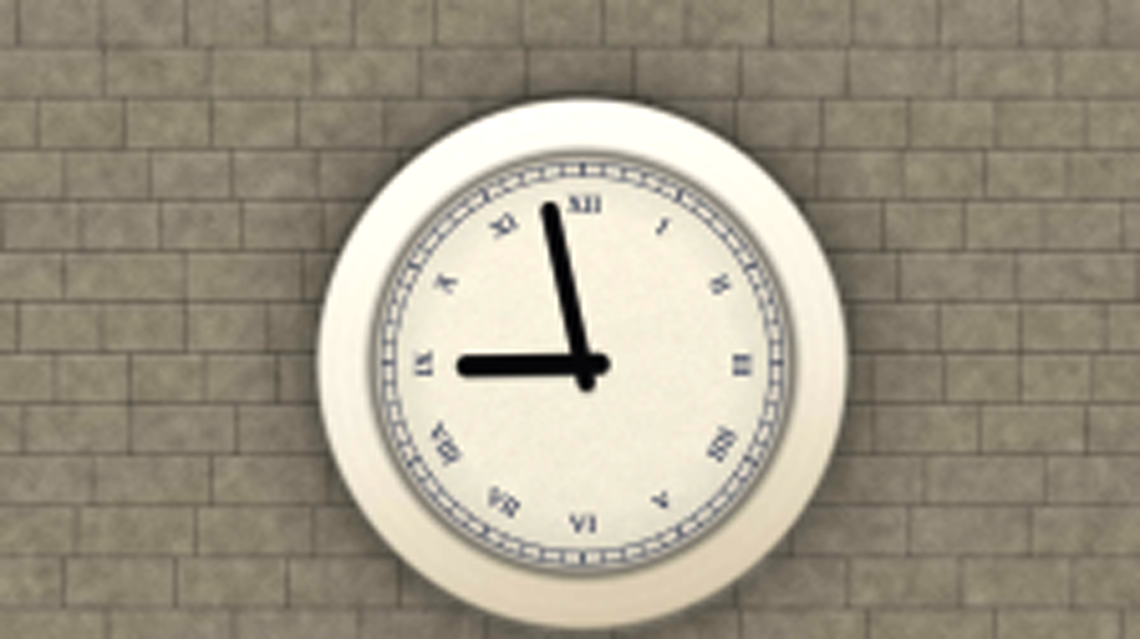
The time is 8:58
